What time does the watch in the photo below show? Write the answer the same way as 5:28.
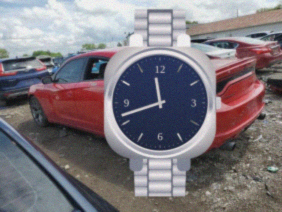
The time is 11:42
